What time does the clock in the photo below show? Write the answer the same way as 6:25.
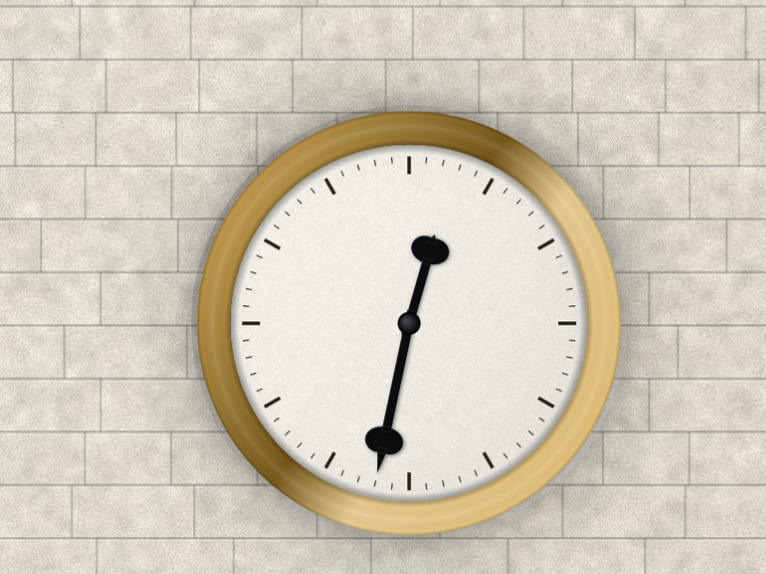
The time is 12:32
